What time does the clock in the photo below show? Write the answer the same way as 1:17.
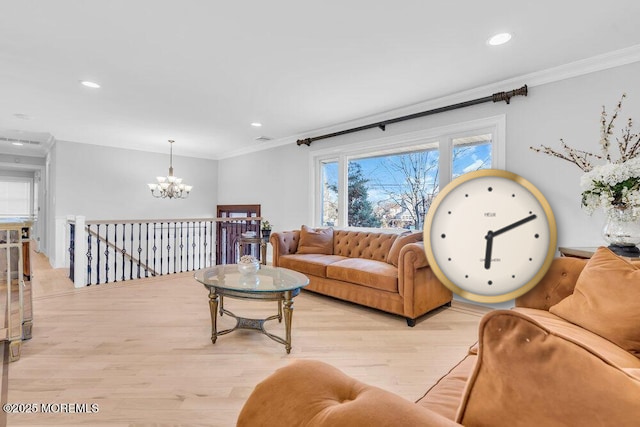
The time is 6:11
